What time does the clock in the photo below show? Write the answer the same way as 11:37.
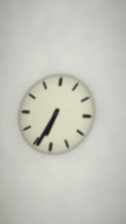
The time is 6:34
